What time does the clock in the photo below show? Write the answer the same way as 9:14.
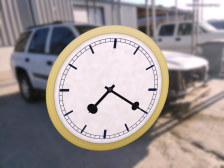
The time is 7:20
